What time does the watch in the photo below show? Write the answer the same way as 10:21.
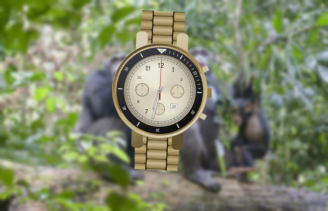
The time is 6:32
